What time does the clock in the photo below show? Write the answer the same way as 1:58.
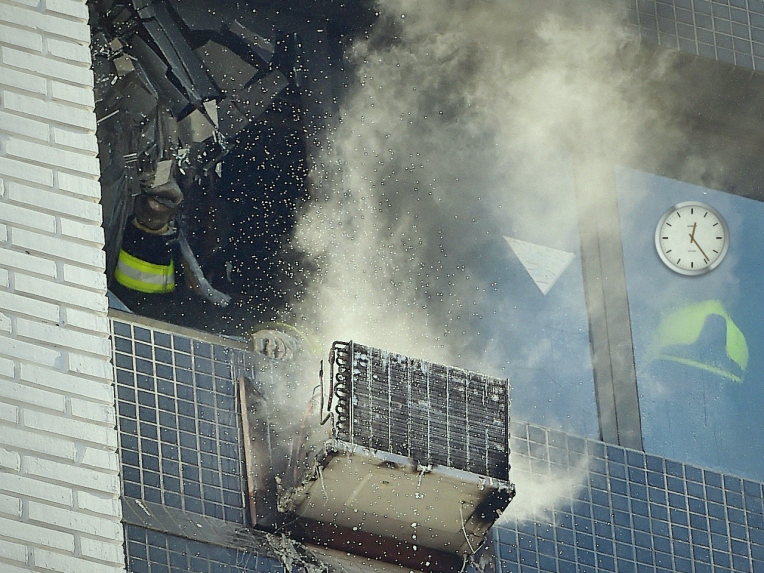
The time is 12:24
